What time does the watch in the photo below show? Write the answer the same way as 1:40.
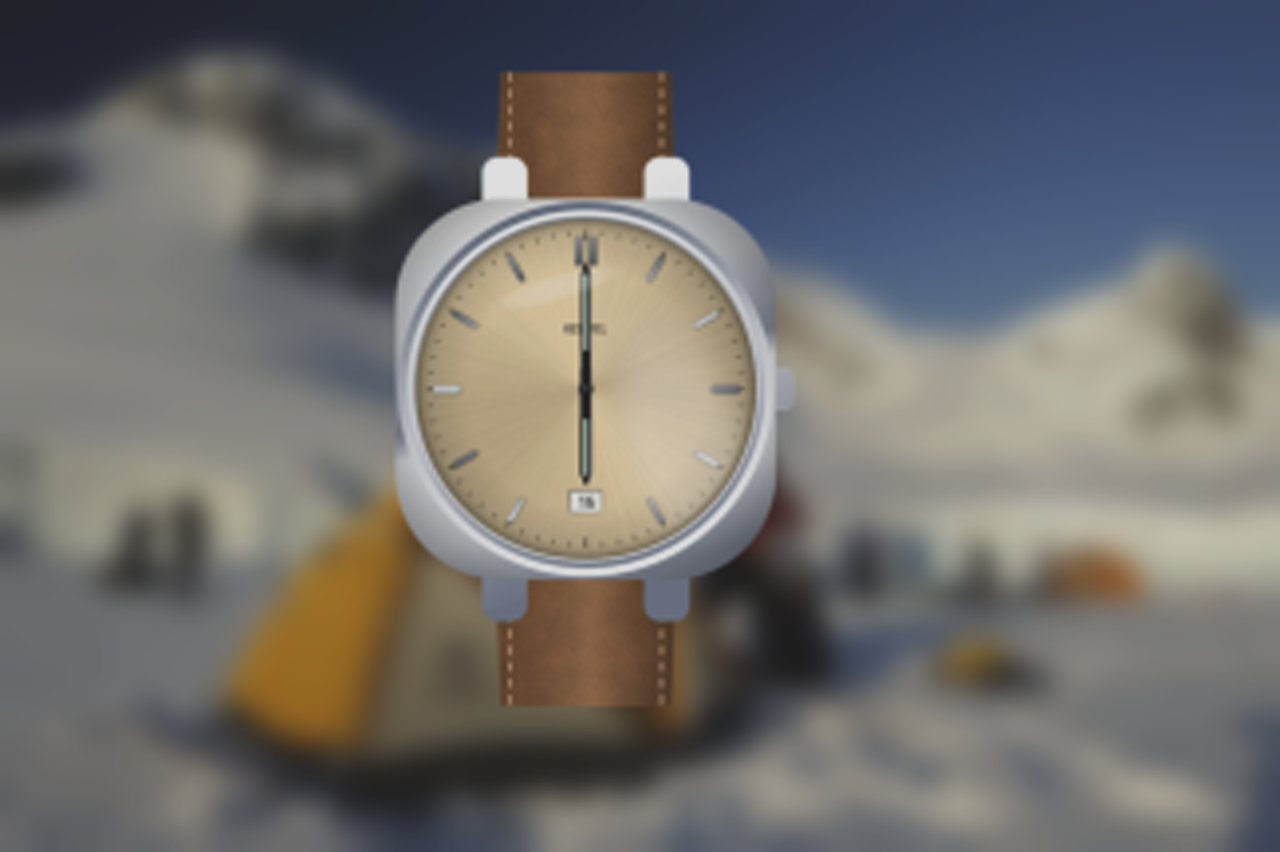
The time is 6:00
